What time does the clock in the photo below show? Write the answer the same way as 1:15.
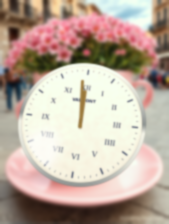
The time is 11:59
